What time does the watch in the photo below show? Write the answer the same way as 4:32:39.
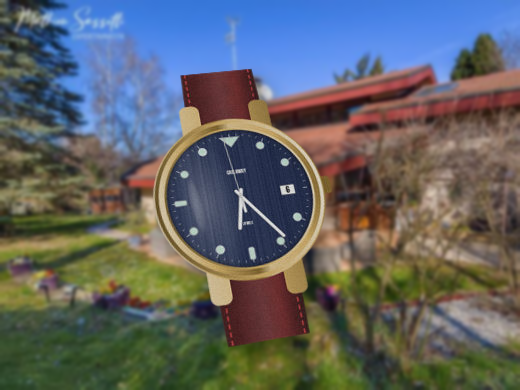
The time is 6:23:59
